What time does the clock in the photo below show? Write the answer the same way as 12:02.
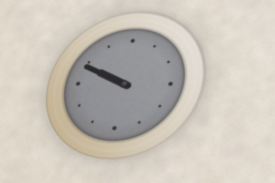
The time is 9:49
